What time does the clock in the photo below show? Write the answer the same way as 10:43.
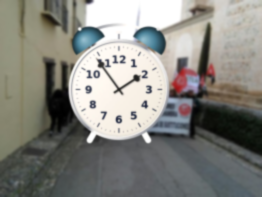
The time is 1:54
